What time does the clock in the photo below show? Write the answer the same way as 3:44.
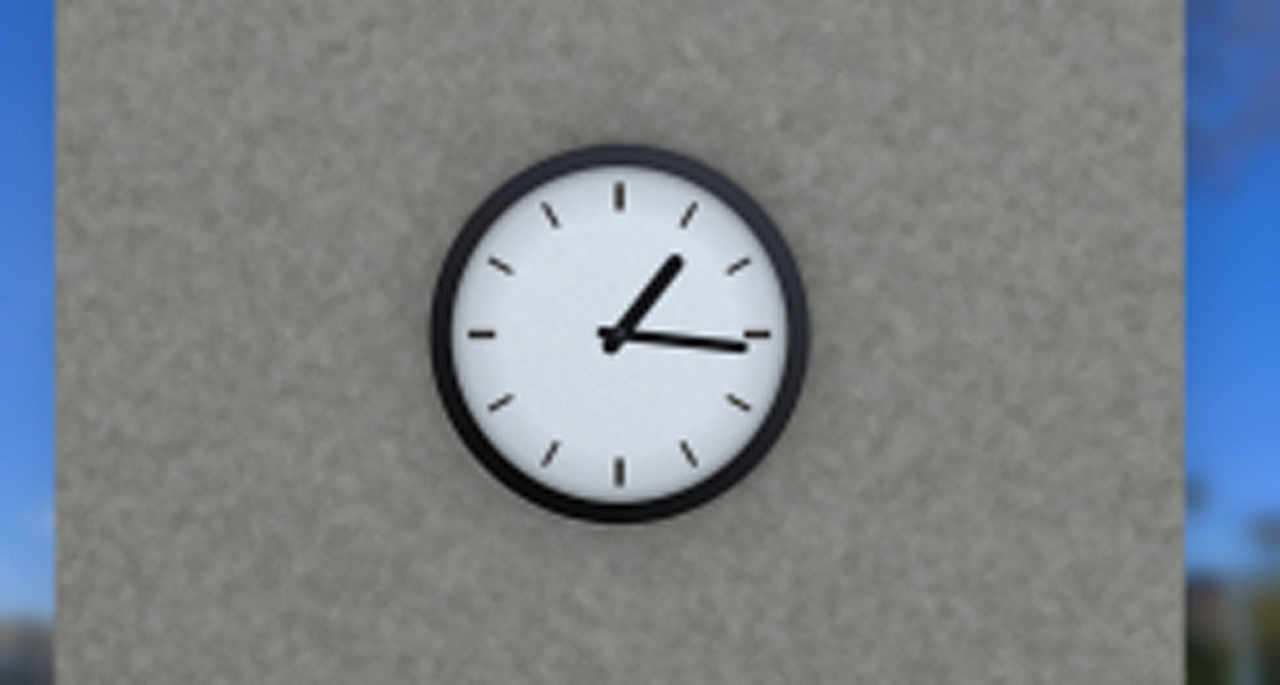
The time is 1:16
